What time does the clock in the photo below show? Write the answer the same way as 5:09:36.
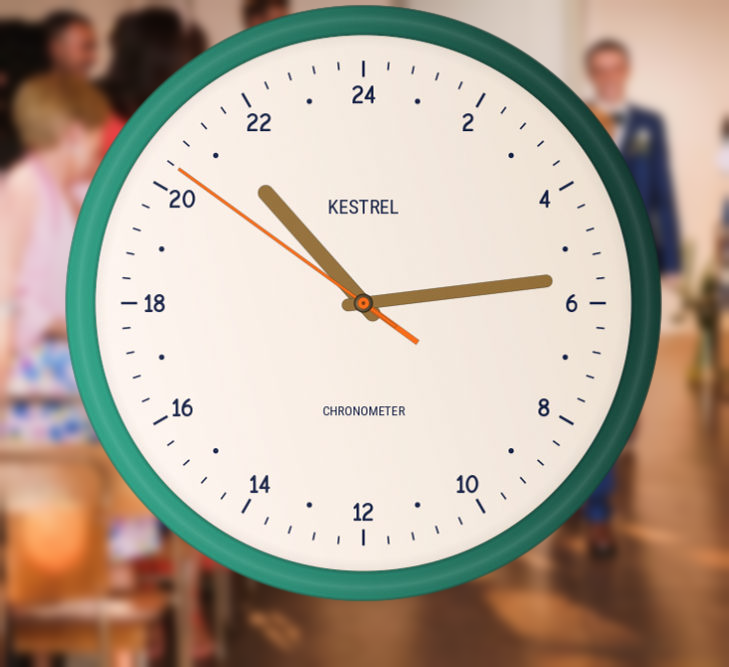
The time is 21:13:51
